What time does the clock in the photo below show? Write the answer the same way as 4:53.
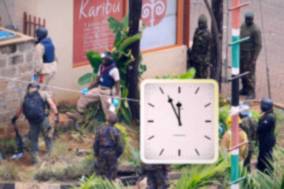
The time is 11:56
